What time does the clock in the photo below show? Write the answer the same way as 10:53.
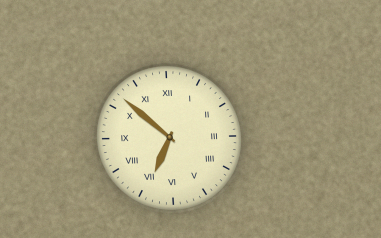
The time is 6:52
